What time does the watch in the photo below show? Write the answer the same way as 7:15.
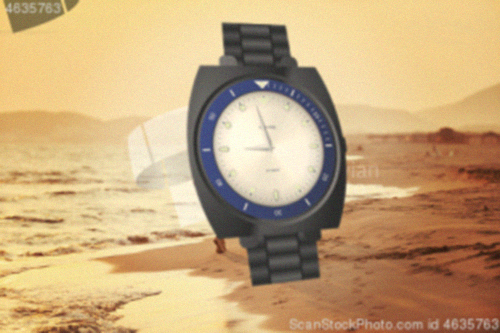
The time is 8:58
